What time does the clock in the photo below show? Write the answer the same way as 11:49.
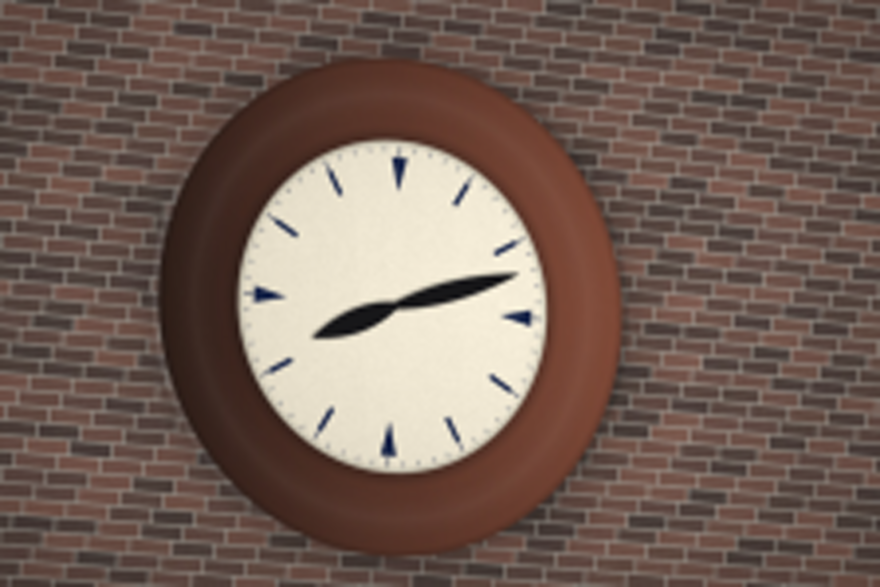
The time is 8:12
